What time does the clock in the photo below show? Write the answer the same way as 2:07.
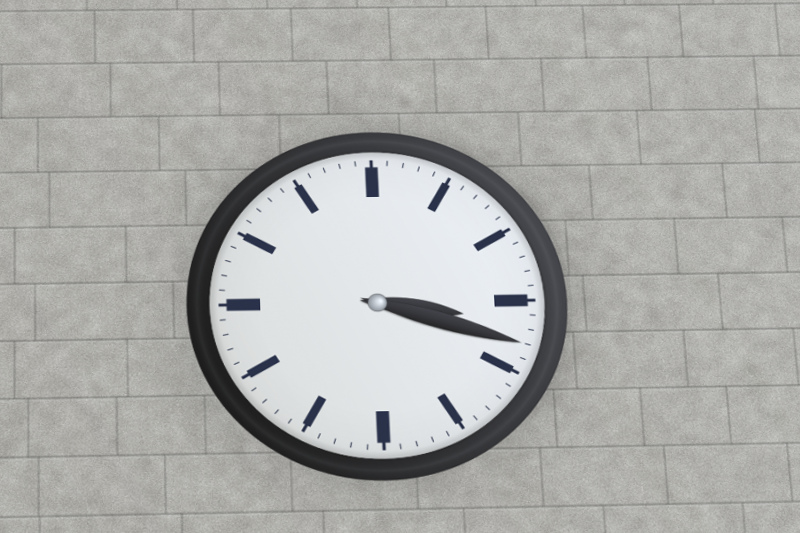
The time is 3:18
